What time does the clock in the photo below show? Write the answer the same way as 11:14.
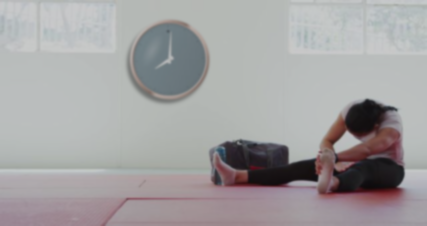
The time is 8:01
